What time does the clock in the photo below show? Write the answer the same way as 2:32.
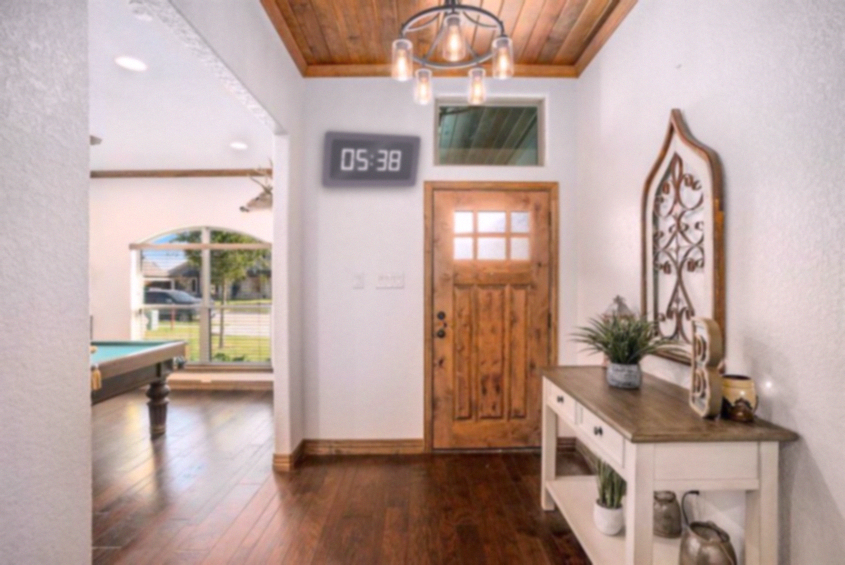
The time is 5:38
